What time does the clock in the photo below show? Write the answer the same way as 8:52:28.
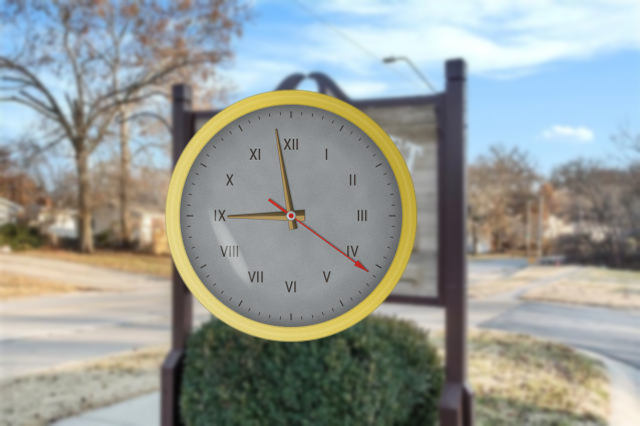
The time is 8:58:21
